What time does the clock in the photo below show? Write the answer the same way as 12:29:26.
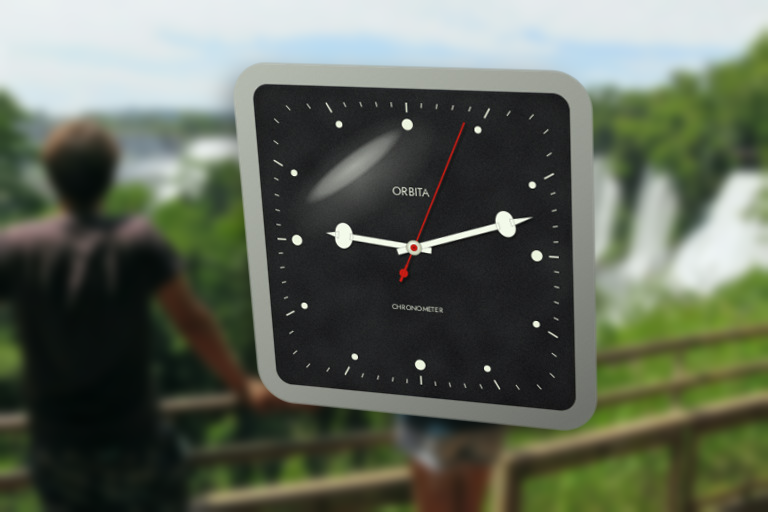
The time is 9:12:04
